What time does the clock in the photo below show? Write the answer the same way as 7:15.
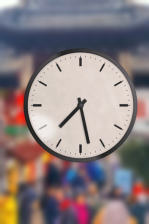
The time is 7:28
